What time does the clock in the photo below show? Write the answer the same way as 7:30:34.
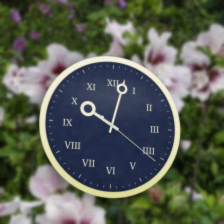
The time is 10:02:21
